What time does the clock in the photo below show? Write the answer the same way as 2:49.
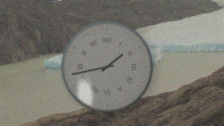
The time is 1:43
